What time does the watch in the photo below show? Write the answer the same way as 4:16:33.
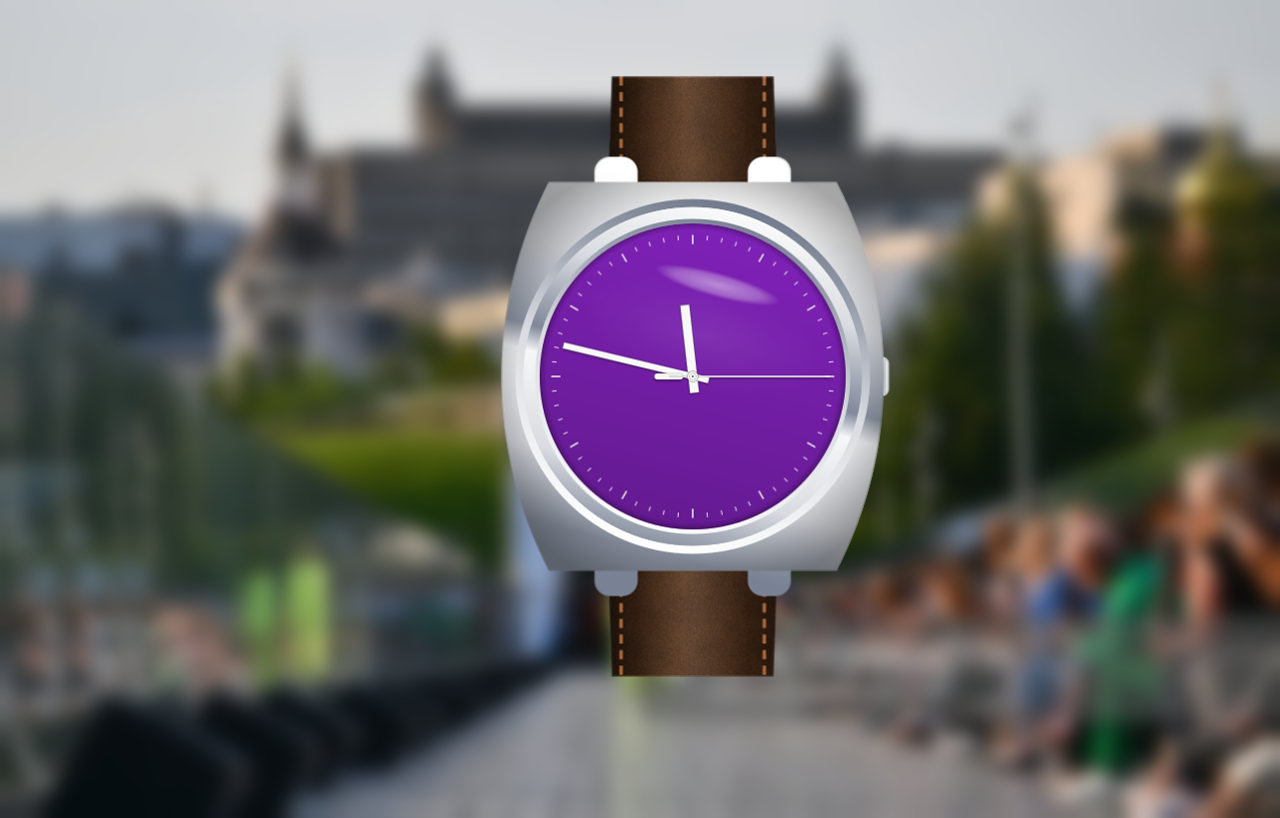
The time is 11:47:15
